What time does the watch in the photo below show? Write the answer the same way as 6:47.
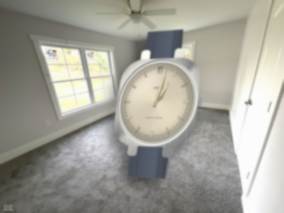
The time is 1:02
